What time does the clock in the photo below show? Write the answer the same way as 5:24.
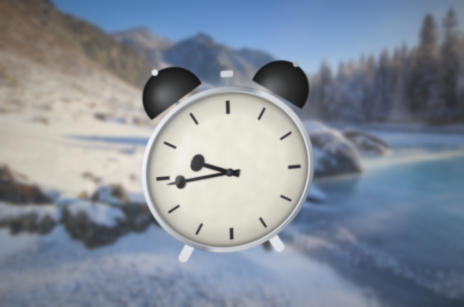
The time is 9:44
